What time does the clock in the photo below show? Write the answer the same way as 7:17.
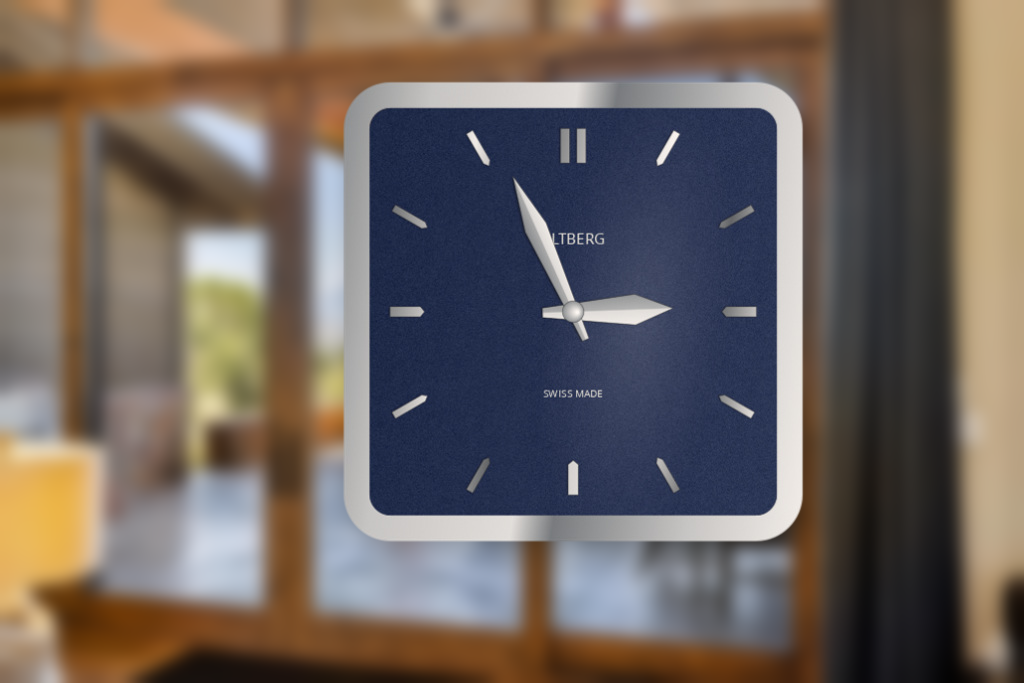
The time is 2:56
